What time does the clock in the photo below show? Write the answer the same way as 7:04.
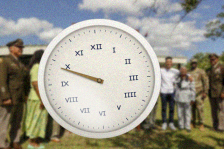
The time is 9:49
